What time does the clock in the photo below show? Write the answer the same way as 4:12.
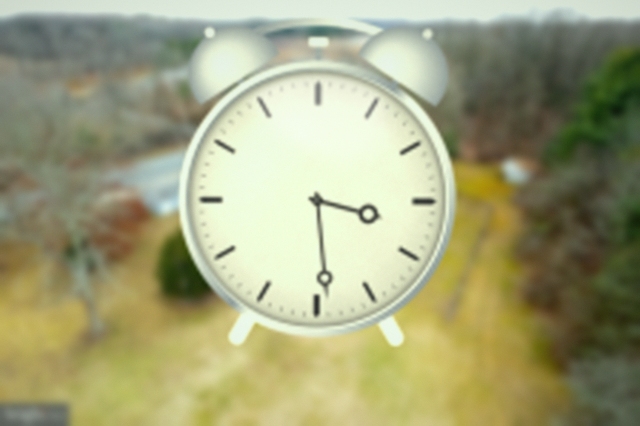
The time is 3:29
